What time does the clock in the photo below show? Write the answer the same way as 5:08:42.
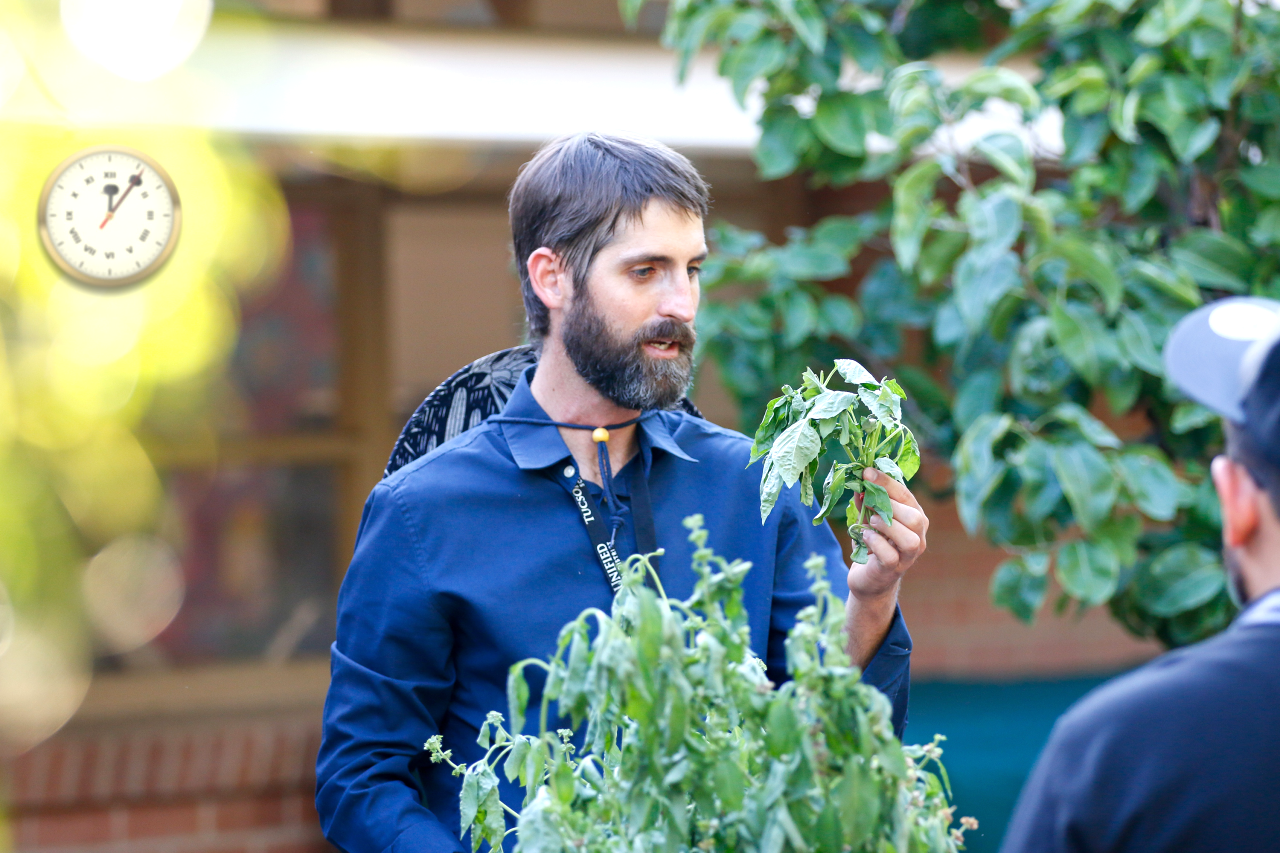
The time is 12:06:06
